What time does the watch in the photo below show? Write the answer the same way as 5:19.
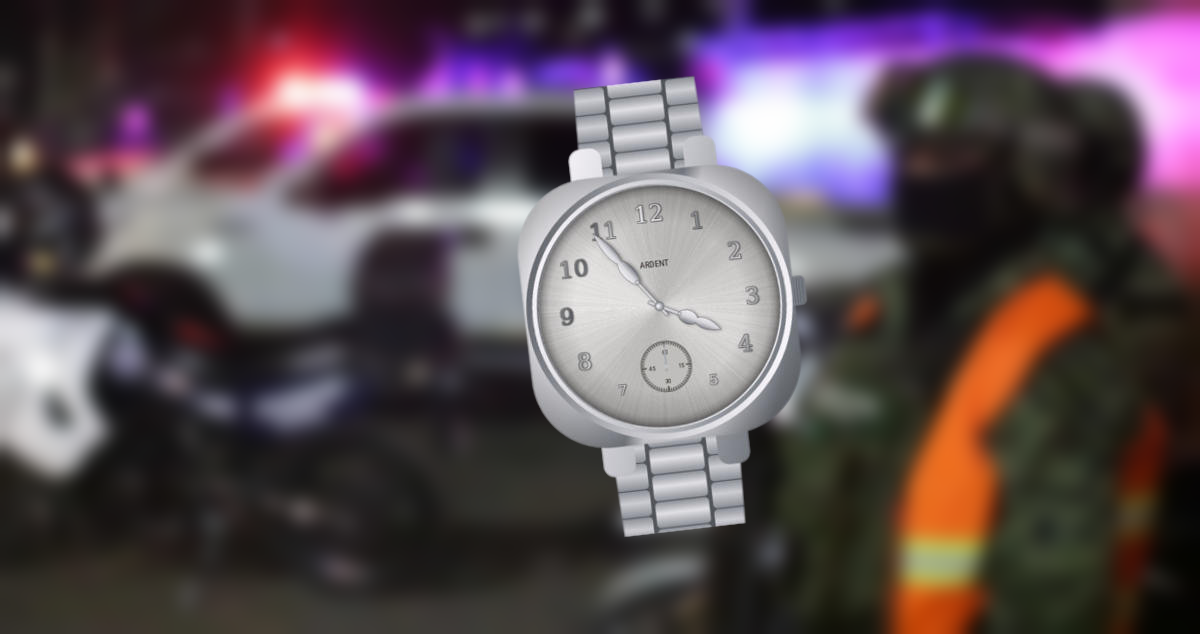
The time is 3:54
